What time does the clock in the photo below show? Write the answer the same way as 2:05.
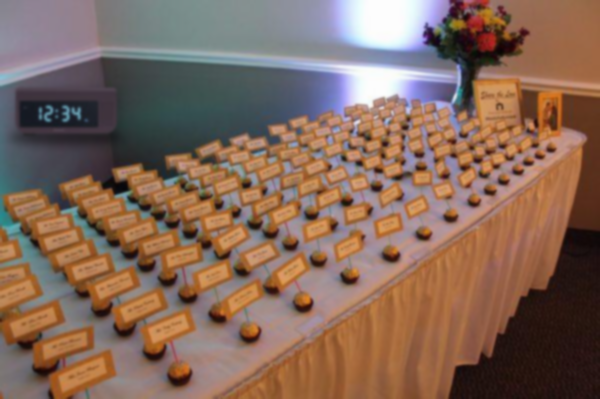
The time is 12:34
